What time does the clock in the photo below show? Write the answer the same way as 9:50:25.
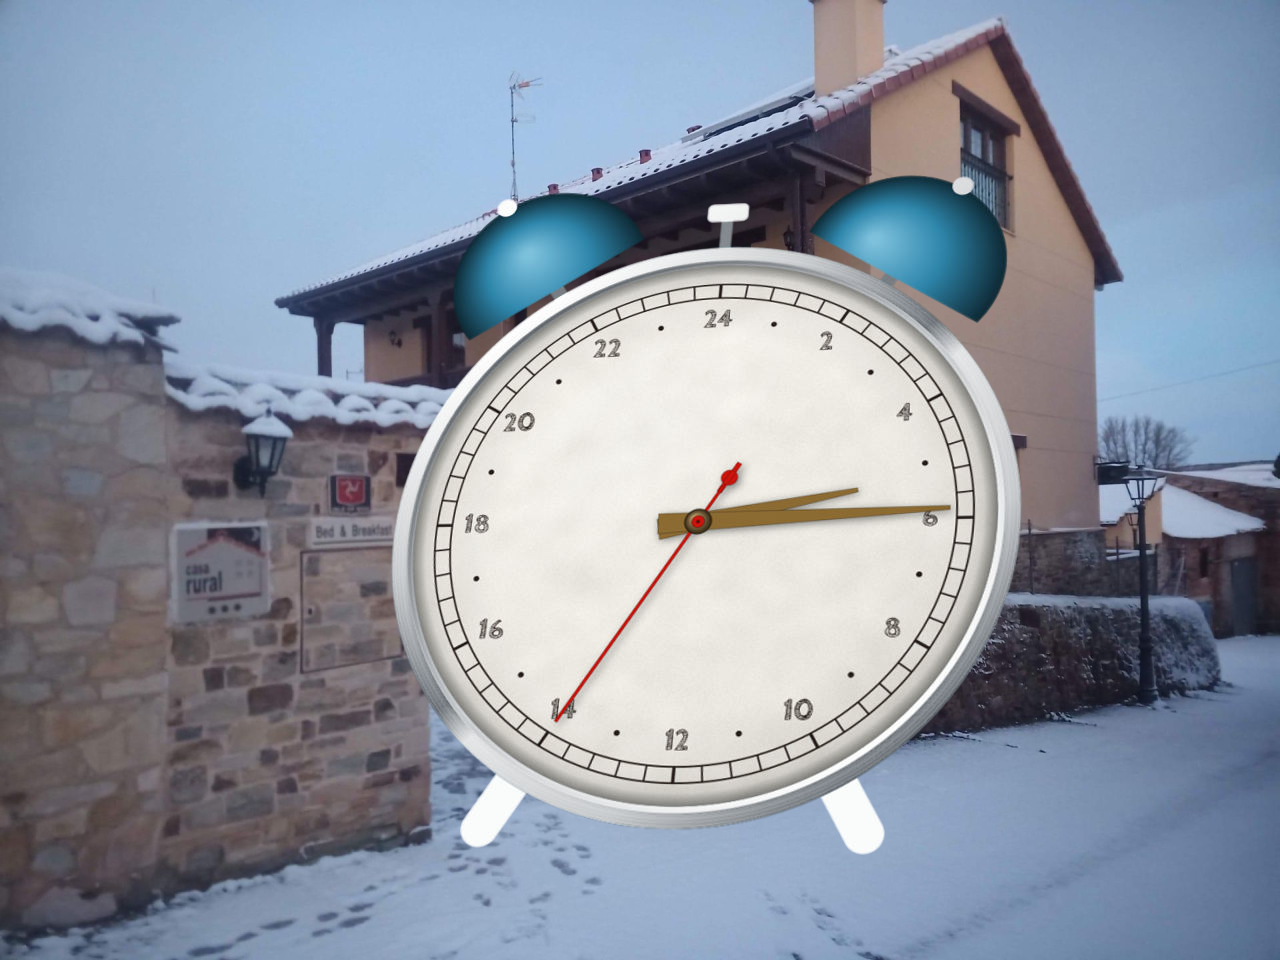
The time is 5:14:35
